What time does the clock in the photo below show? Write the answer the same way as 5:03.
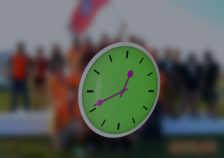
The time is 12:41
